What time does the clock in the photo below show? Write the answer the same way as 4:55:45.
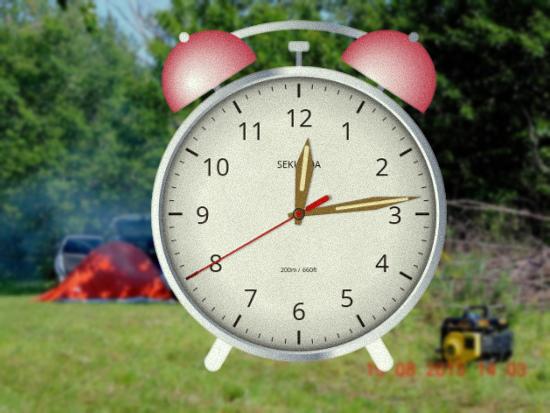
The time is 12:13:40
